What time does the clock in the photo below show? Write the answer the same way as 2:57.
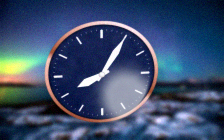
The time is 8:05
